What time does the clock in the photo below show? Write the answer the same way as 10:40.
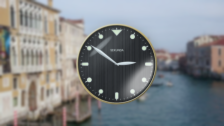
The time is 2:51
